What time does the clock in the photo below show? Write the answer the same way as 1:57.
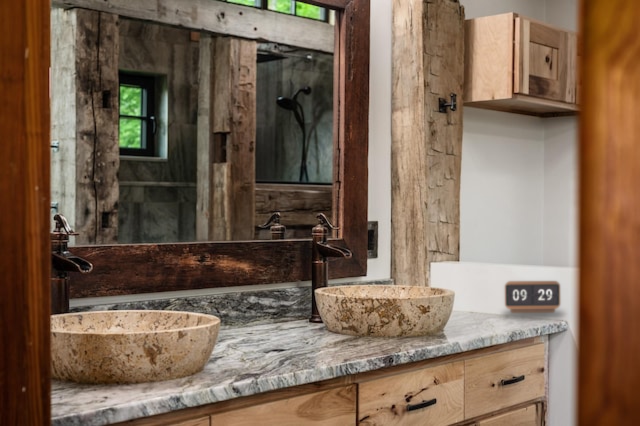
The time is 9:29
